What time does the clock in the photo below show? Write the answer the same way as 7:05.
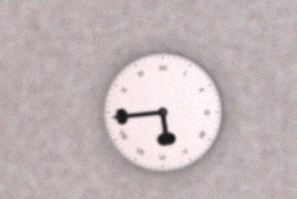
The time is 5:44
